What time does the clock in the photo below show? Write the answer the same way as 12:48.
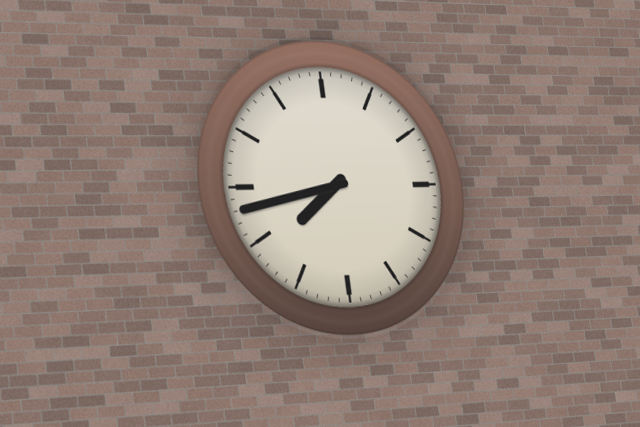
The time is 7:43
